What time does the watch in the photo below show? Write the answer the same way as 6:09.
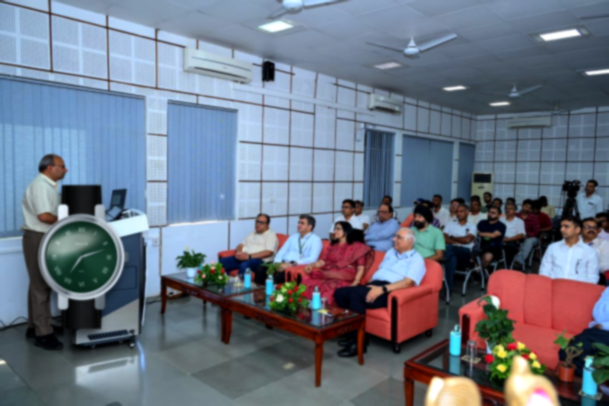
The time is 7:12
